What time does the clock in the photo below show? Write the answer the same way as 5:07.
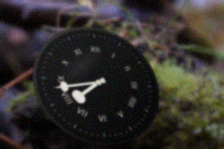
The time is 7:43
